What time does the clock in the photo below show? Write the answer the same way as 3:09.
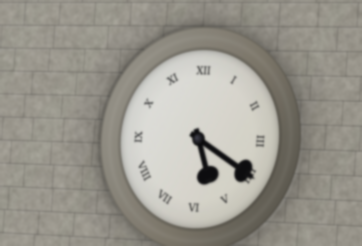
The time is 5:20
